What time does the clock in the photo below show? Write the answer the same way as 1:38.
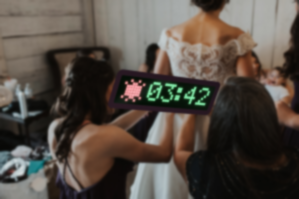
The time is 3:42
